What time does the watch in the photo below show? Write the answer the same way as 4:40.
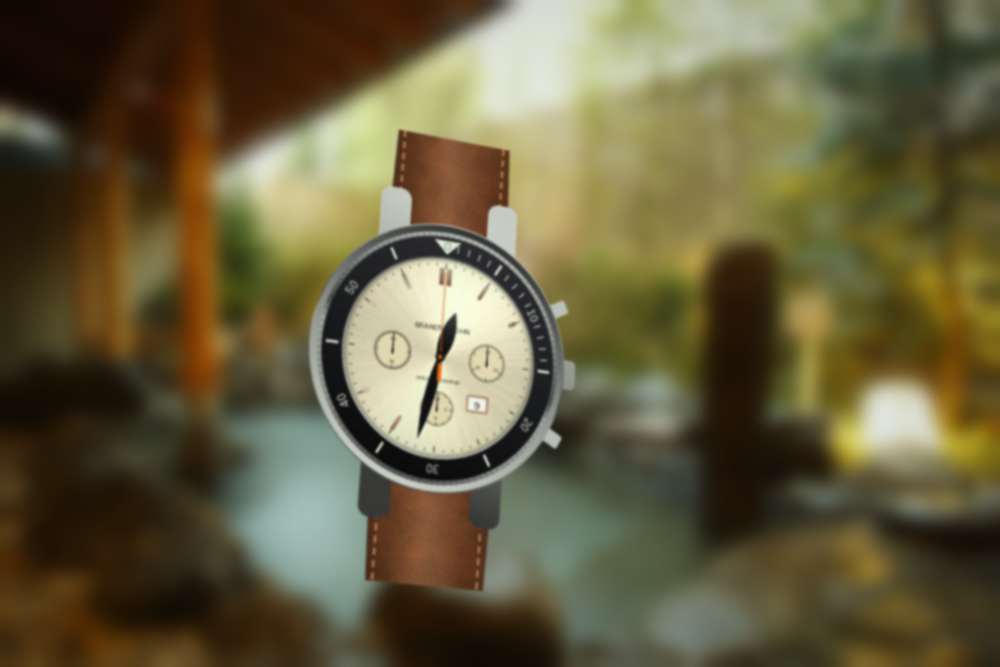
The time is 12:32
